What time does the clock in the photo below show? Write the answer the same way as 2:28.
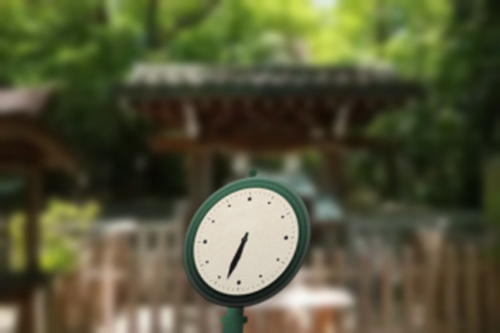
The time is 6:33
